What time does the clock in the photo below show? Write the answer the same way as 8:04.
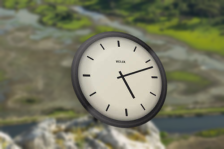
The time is 5:12
